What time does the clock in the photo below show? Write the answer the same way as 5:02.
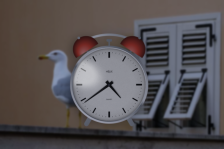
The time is 4:39
